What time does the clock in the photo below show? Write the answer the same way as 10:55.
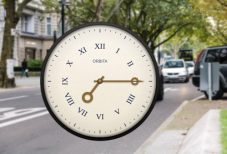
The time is 7:15
